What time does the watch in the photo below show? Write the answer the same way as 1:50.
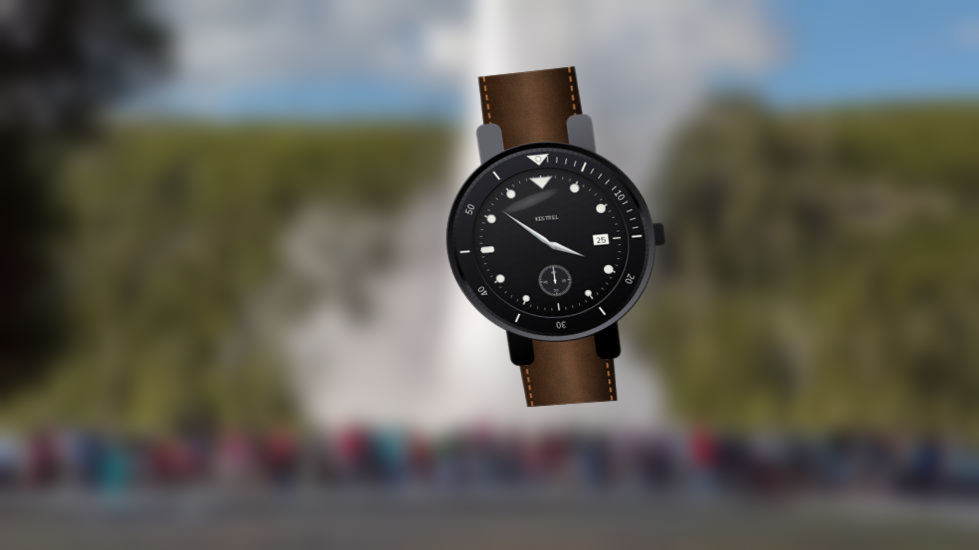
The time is 3:52
